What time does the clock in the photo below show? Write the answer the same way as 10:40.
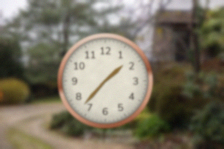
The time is 1:37
